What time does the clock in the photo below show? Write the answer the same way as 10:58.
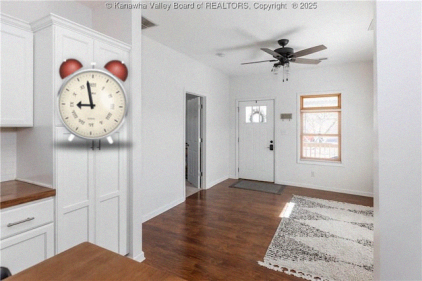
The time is 8:58
